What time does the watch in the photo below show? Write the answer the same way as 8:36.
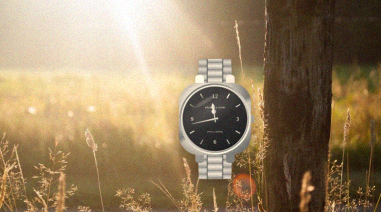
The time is 11:43
